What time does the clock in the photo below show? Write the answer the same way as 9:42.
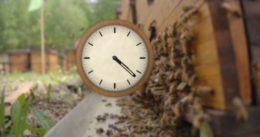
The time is 4:22
